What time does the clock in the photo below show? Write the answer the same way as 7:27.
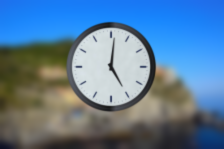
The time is 5:01
